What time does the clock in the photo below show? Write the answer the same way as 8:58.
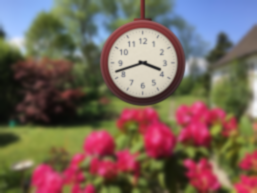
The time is 3:42
